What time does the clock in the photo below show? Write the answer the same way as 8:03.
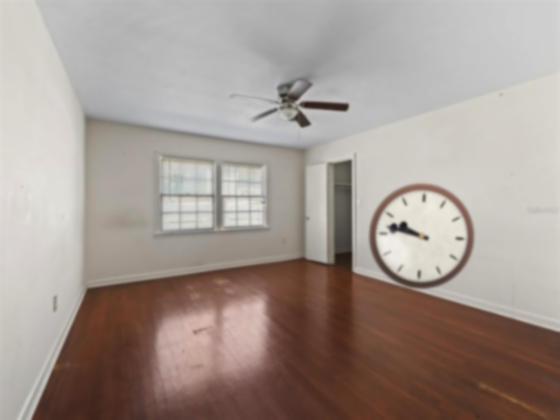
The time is 9:47
